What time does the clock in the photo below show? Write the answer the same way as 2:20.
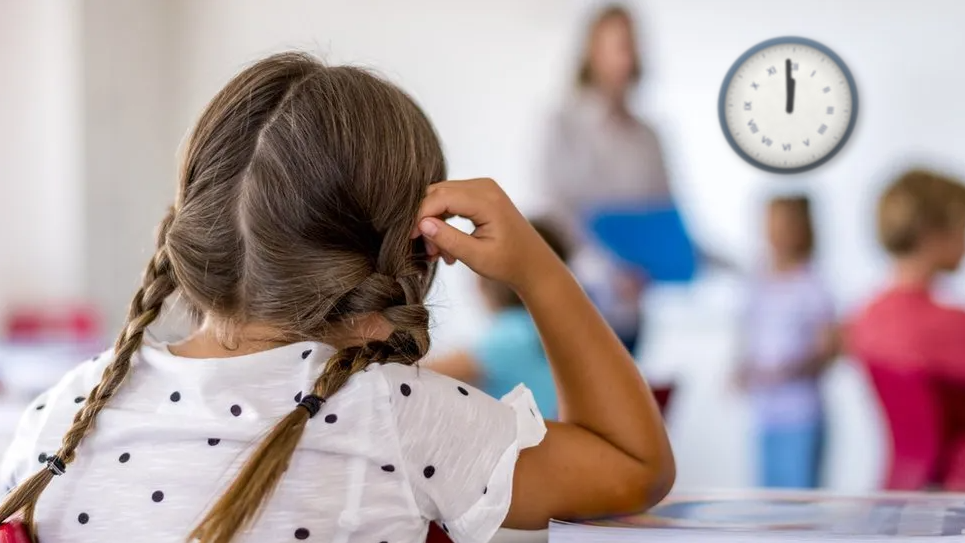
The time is 11:59
